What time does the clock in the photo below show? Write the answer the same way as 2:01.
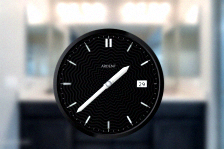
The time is 1:38
